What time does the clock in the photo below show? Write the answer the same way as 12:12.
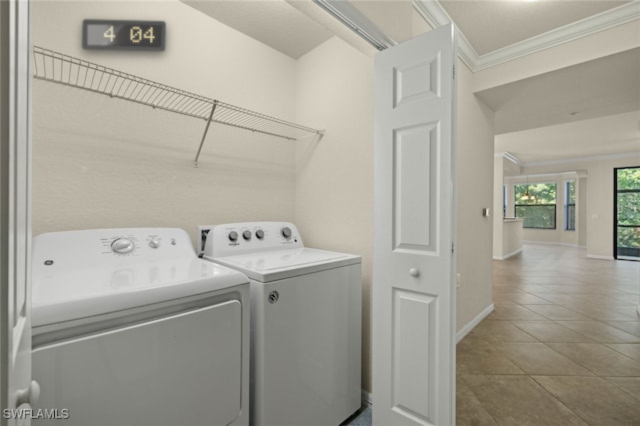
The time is 4:04
